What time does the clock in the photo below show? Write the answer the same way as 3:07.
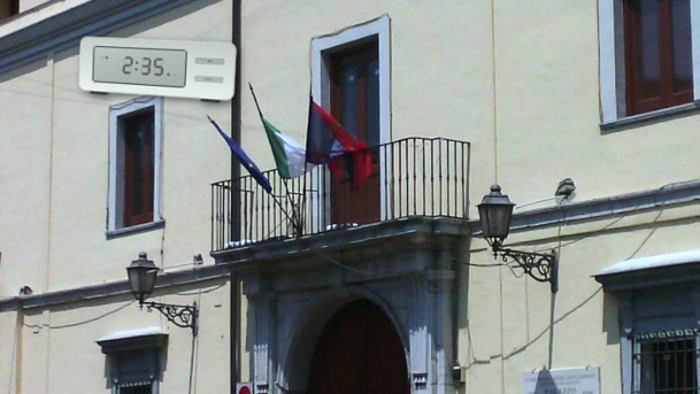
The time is 2:35
